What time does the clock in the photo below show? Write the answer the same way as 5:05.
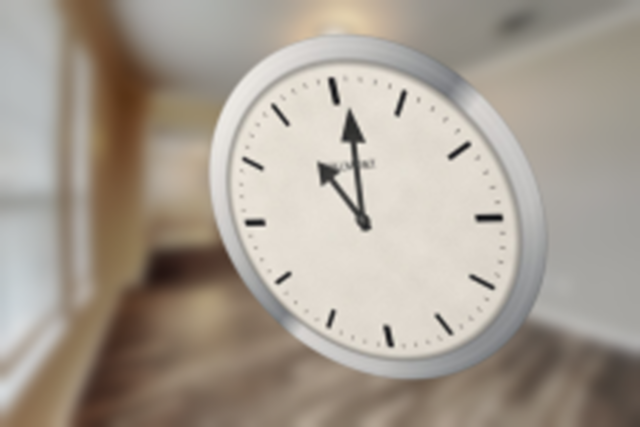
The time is 11:01
